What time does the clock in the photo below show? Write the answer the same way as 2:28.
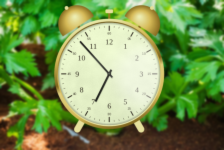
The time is 6:53
